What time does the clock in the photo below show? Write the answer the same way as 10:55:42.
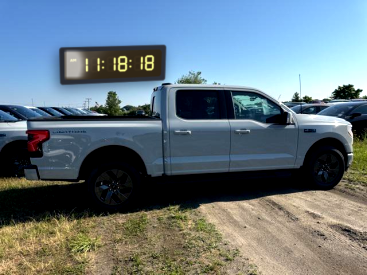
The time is 11:18:18
